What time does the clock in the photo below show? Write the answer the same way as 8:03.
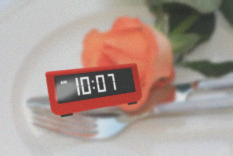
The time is 10:07
